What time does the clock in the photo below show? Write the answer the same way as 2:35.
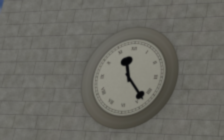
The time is 11:23
